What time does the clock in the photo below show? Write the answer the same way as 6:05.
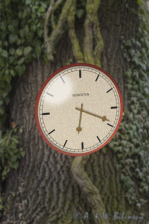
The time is 6:19
